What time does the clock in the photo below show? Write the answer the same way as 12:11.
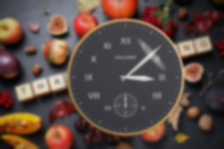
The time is 3:08
